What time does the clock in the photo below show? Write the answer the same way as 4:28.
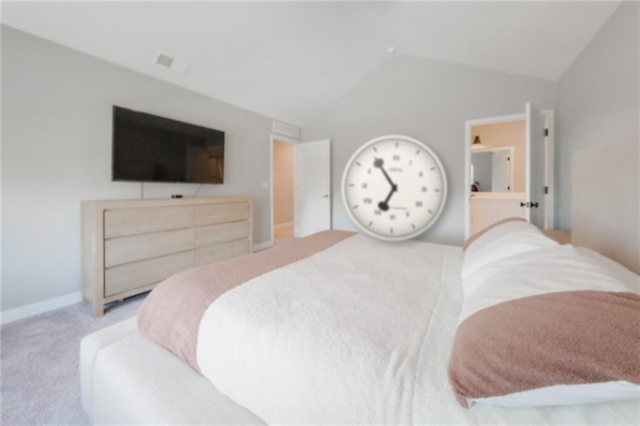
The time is 6:54
